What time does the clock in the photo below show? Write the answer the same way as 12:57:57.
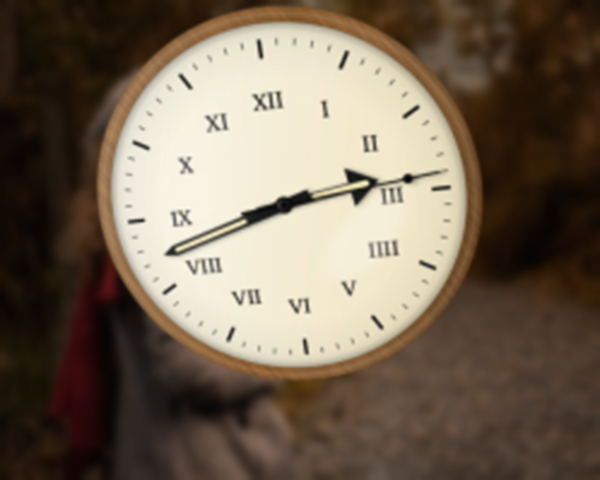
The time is 2:42:14
